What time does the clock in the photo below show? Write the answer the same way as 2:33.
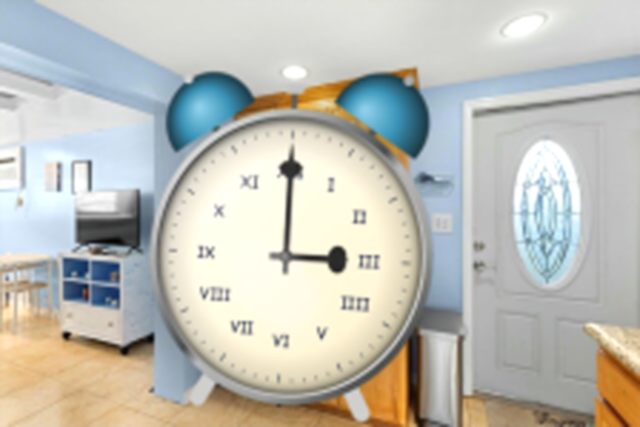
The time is 3:00
